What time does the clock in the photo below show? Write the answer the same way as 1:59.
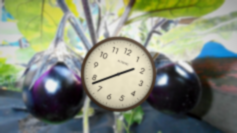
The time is 1:38
